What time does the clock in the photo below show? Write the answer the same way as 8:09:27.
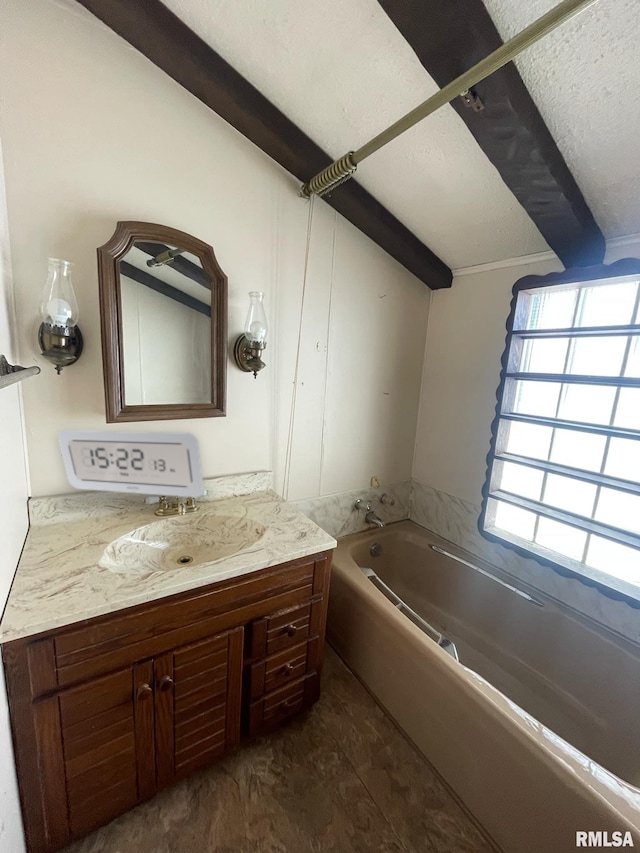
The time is 15:22:13
